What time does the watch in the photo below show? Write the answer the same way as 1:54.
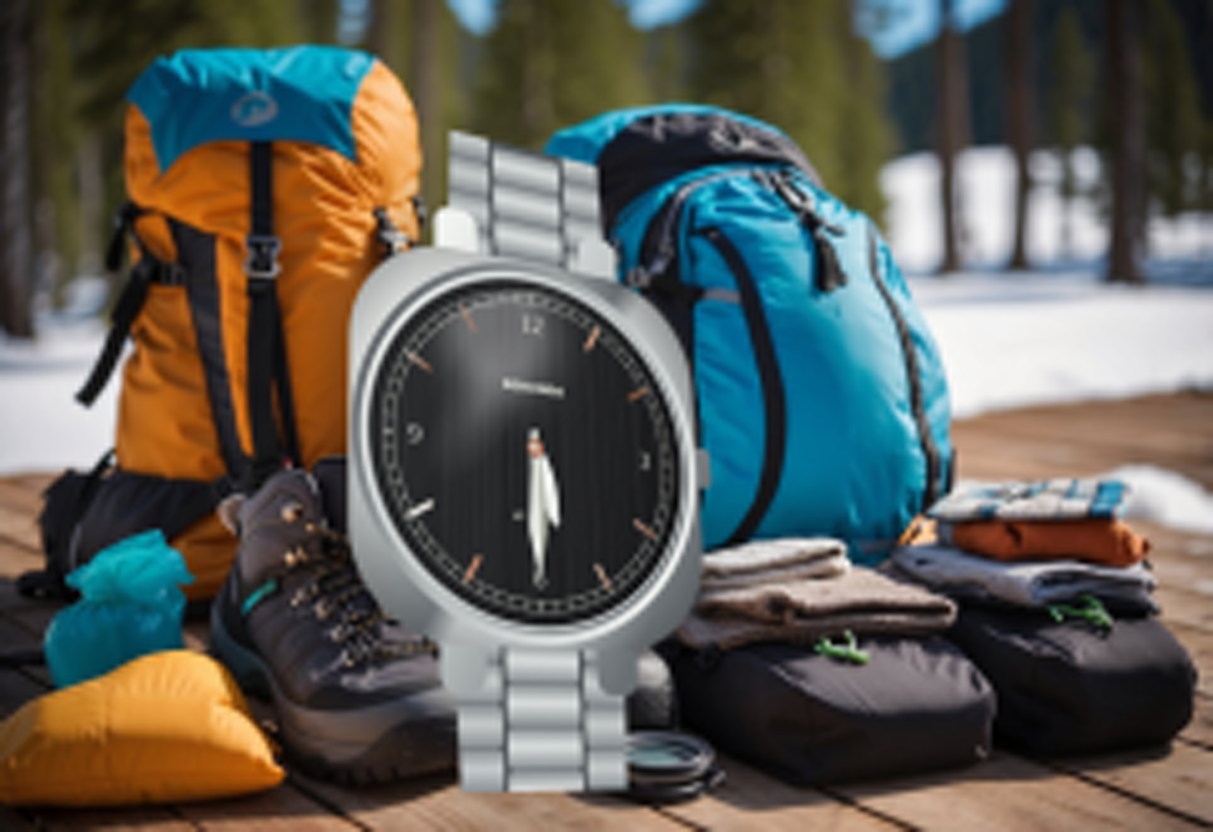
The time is 5:30
